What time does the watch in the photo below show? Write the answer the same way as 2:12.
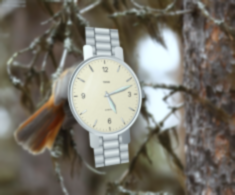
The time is 5:12
